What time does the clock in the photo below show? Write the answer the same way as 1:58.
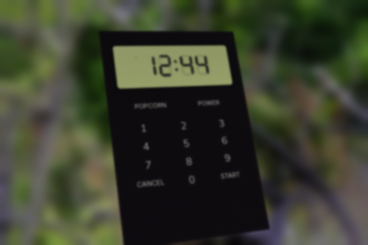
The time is 12:44
